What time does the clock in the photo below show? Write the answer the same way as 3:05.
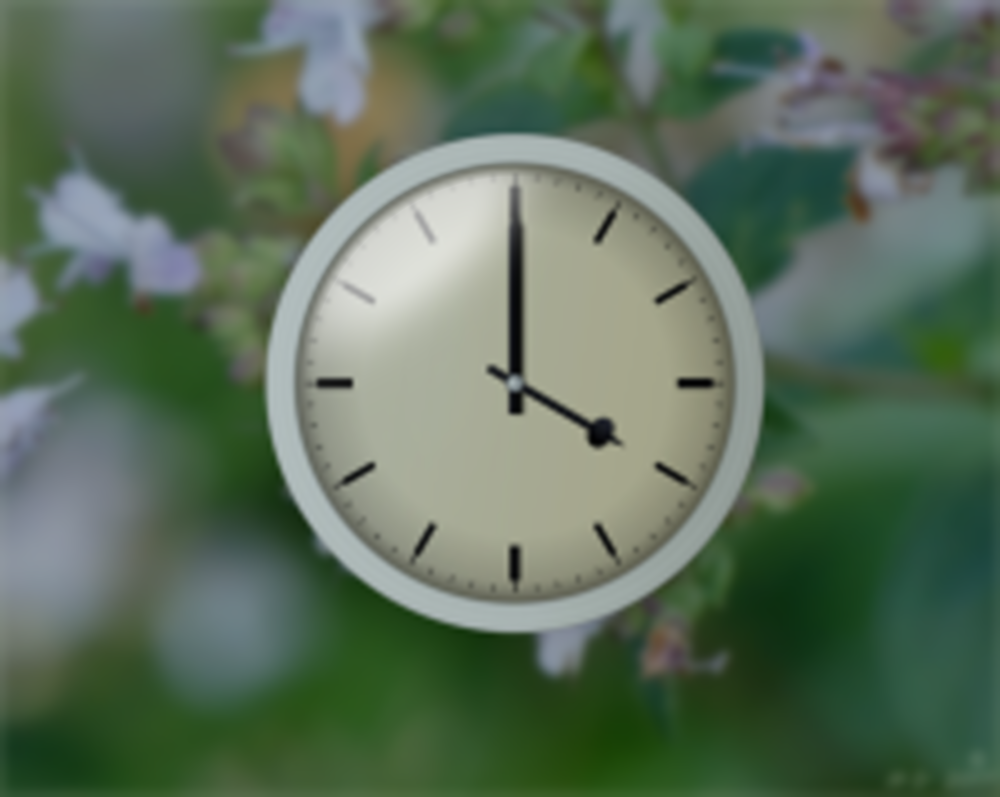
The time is 4:00
